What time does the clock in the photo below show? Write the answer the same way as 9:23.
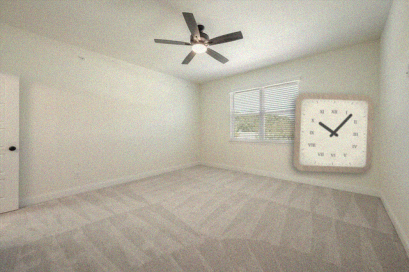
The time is 10:07
